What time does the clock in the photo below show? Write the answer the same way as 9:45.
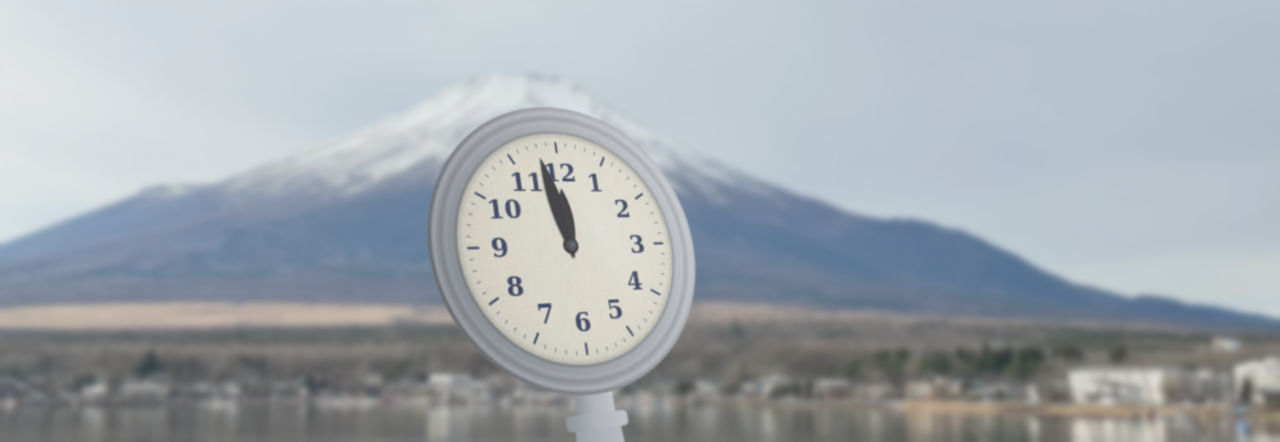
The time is 11:58
